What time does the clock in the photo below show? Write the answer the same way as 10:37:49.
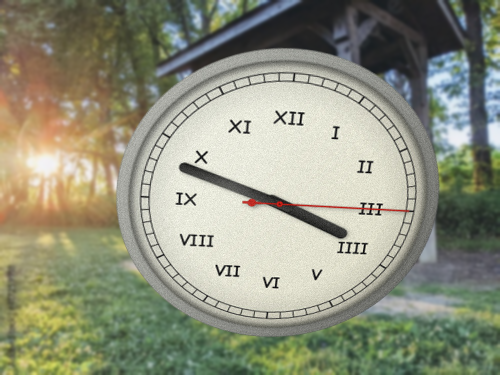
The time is 3:48:15
